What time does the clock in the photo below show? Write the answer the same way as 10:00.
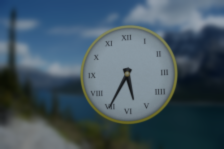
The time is 5:35
